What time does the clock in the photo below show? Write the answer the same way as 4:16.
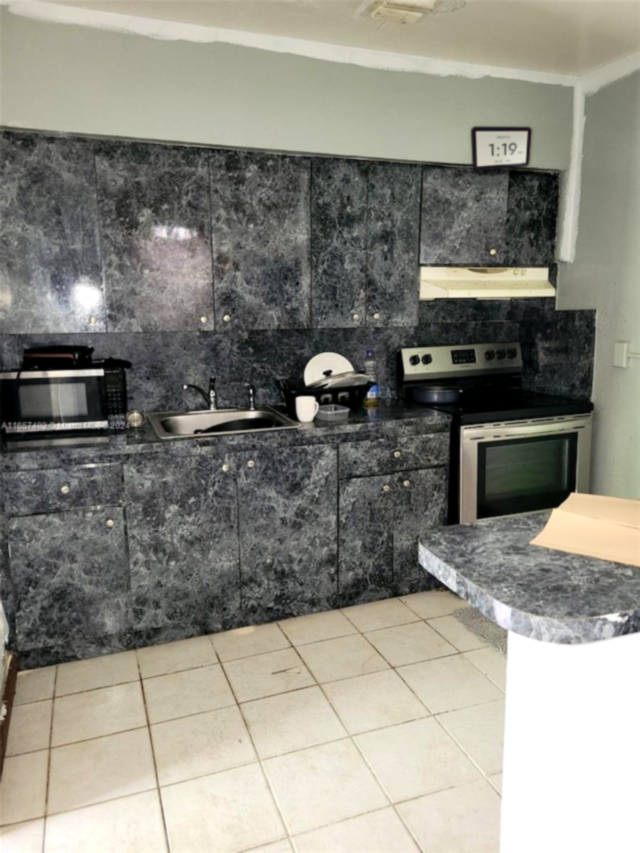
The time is 1:19
